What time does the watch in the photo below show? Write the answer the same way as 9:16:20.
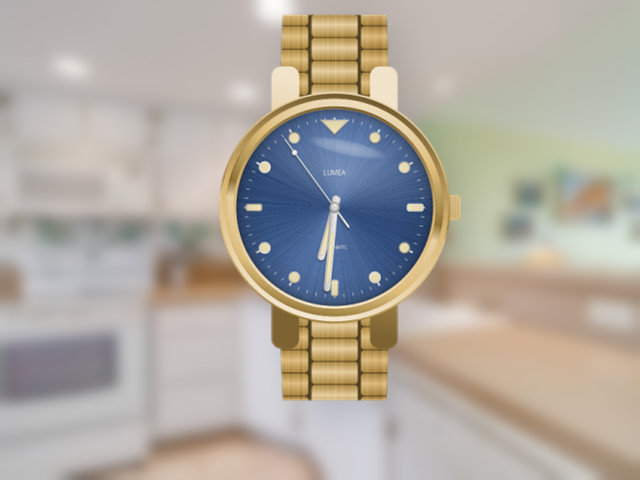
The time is 6:30:54
